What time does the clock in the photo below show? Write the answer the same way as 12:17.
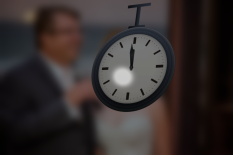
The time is 11:59
